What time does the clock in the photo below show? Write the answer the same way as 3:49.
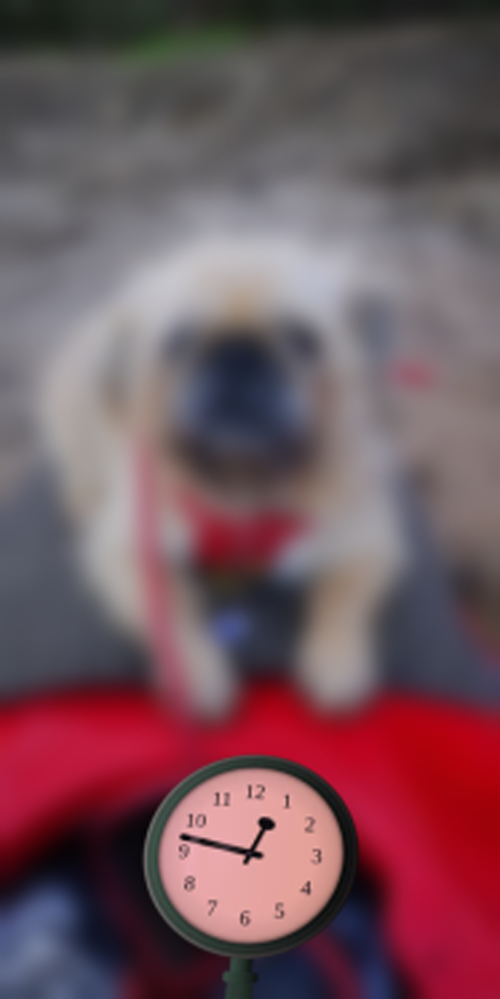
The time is 12:47
